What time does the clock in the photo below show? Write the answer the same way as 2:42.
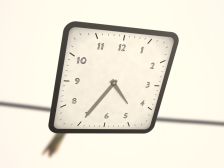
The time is 4:35
